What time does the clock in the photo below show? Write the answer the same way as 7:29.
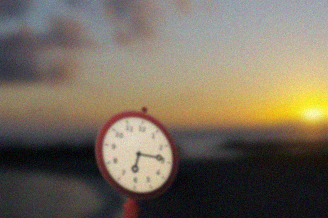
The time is 6:14
